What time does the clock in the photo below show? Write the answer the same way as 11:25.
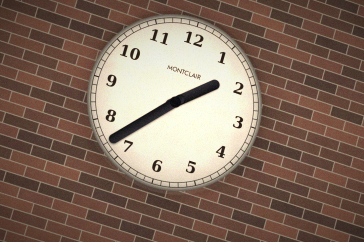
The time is 1:37
